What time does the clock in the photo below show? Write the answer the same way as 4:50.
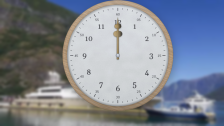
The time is 12:00
